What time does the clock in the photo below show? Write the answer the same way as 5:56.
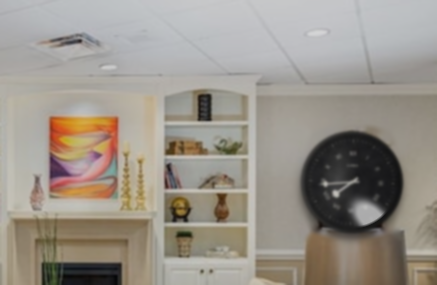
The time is 7:44
